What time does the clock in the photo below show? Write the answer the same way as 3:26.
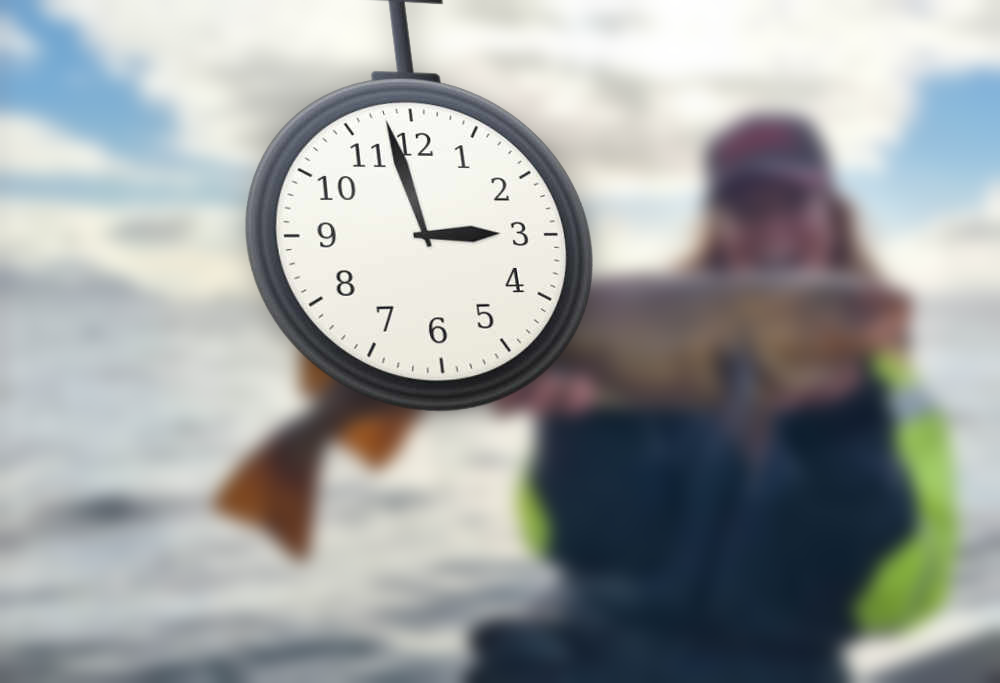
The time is 2:58
